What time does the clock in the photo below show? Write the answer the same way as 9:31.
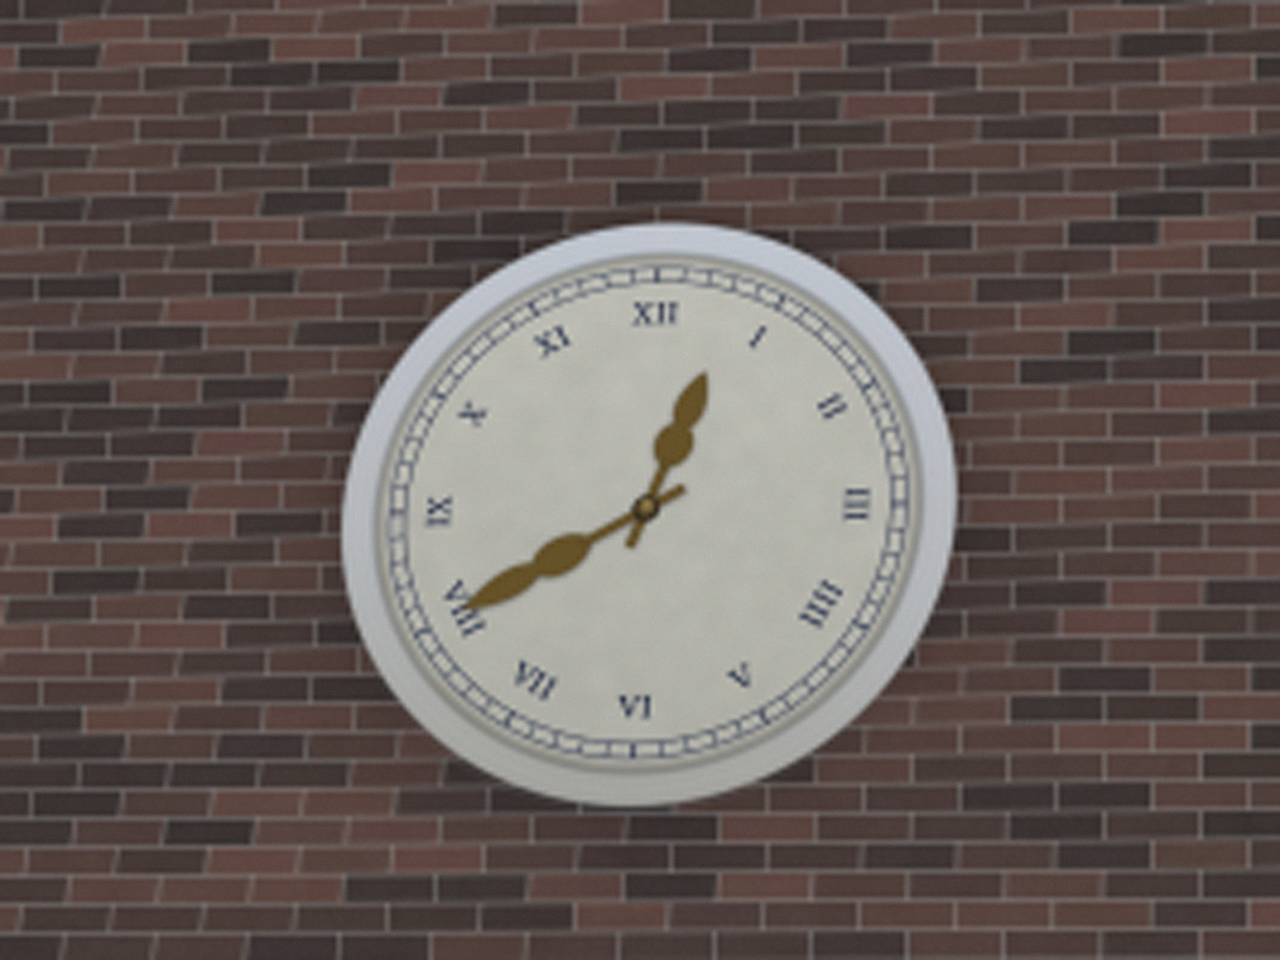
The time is 12:40
